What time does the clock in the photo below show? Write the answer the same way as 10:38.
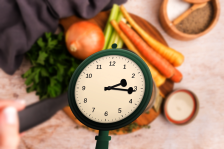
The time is 2:16
